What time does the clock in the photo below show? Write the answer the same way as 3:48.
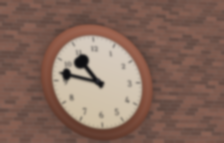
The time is 10:47
